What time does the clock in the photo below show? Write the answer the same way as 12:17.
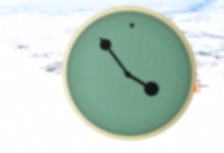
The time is 3:53
